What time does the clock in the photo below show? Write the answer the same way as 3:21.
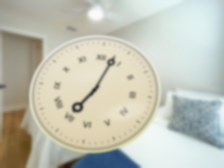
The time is 7:03
